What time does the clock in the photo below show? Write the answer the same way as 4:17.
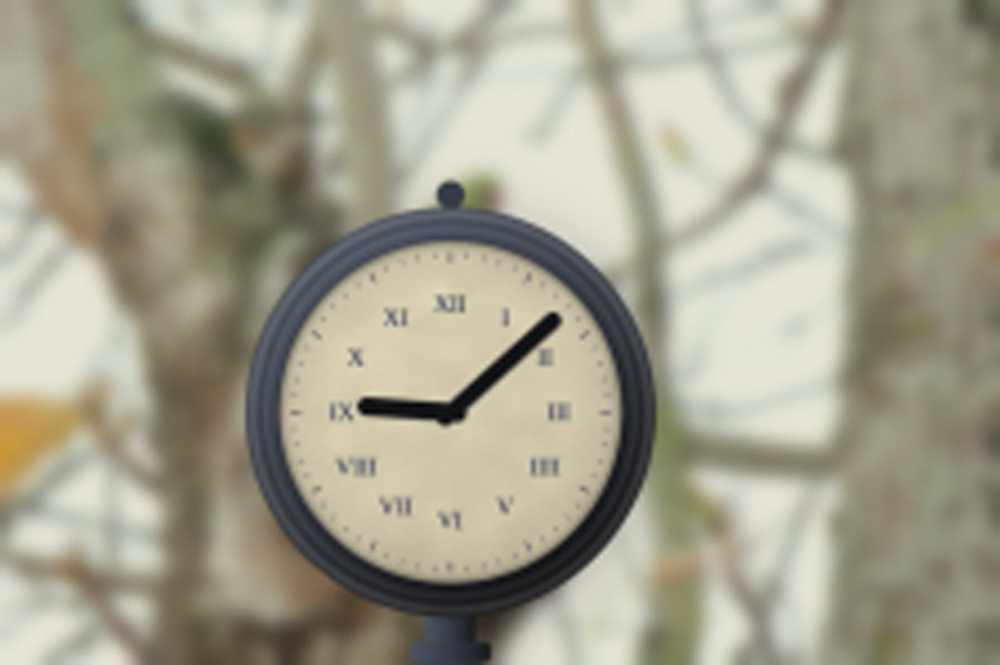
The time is 9:08
